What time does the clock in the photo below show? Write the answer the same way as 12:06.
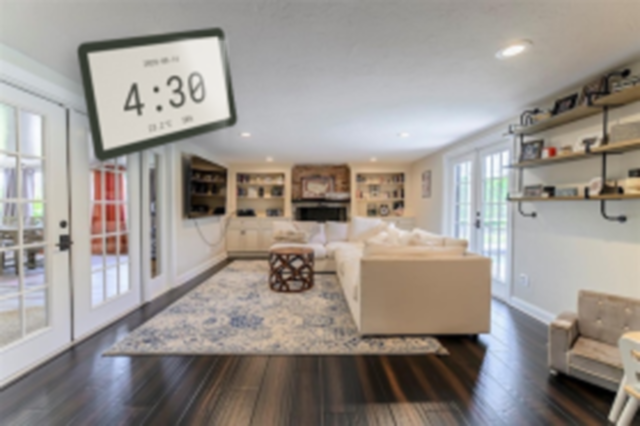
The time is 4:30
